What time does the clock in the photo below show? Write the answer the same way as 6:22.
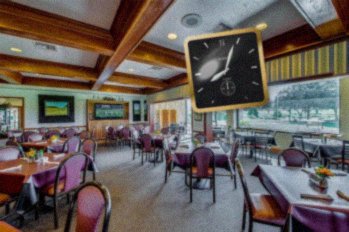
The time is 8:04
